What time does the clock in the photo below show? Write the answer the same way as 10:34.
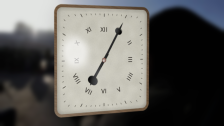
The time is 7:05
